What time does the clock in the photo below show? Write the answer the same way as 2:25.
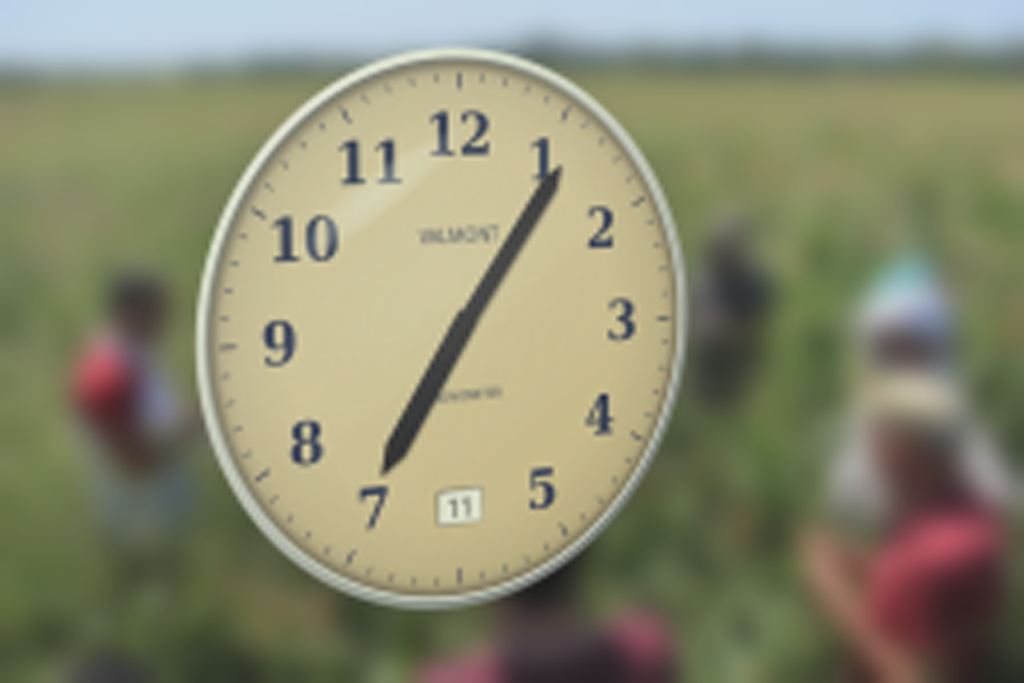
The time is 7:06
